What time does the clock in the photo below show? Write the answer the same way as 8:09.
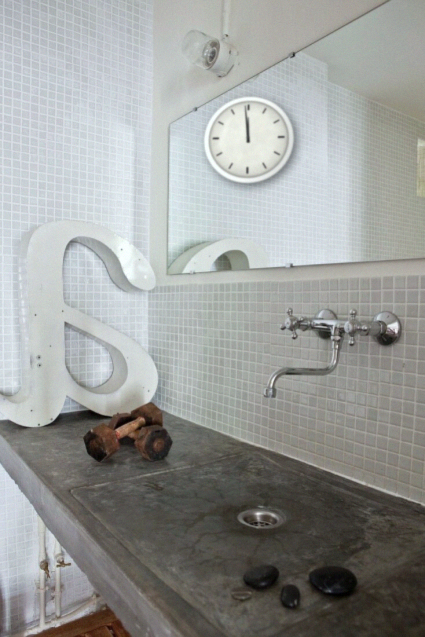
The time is 11:59
